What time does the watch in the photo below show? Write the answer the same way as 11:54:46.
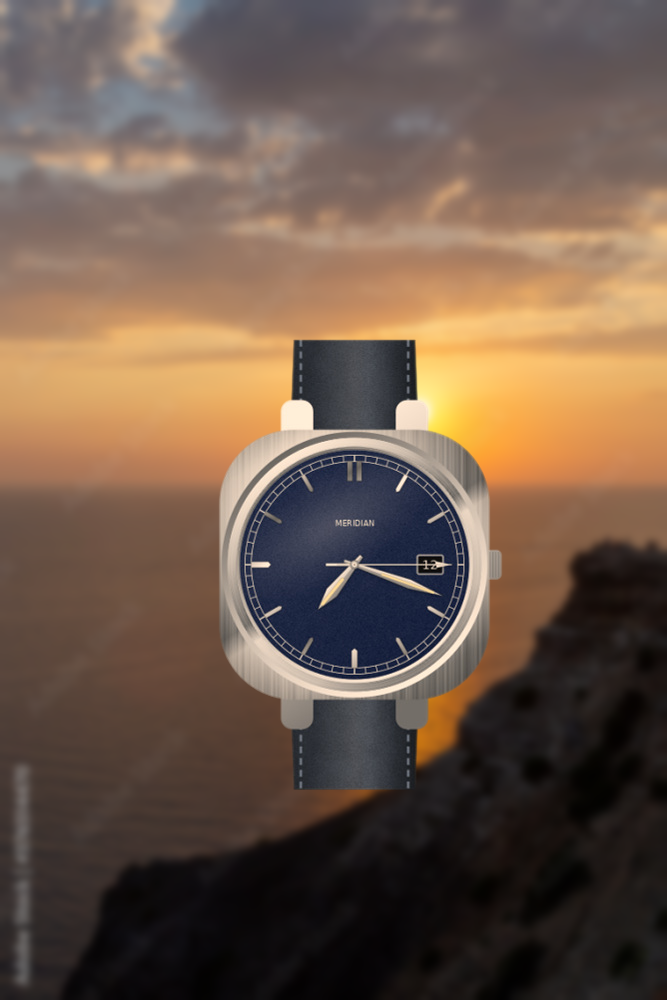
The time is 7:18:15
